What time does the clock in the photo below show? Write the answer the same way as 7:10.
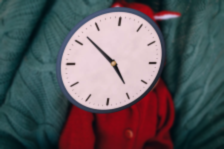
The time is 4:52
